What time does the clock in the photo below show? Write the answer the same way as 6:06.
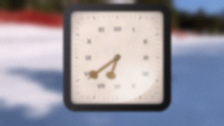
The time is 6:39
